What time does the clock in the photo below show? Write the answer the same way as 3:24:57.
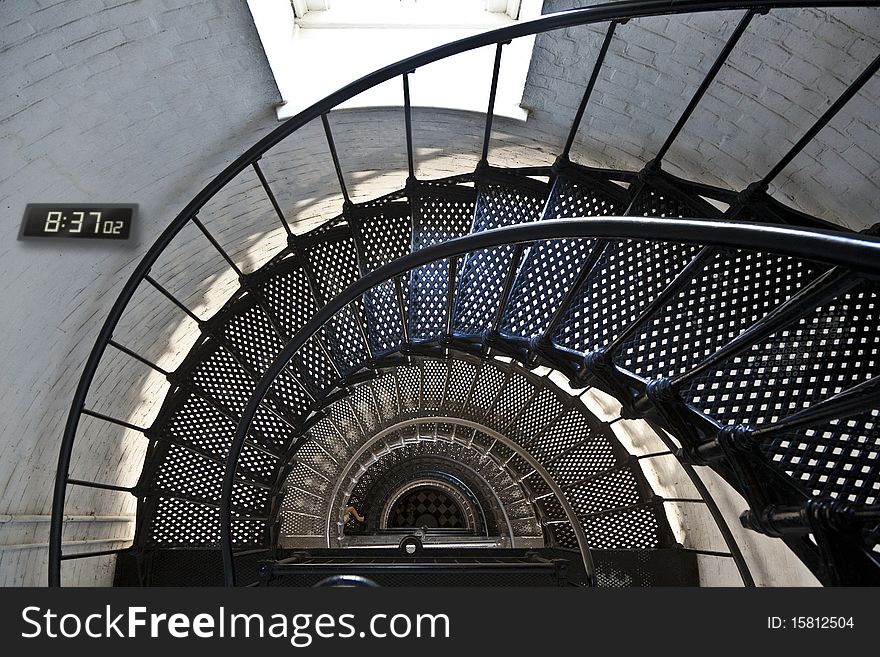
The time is 8:37:02
